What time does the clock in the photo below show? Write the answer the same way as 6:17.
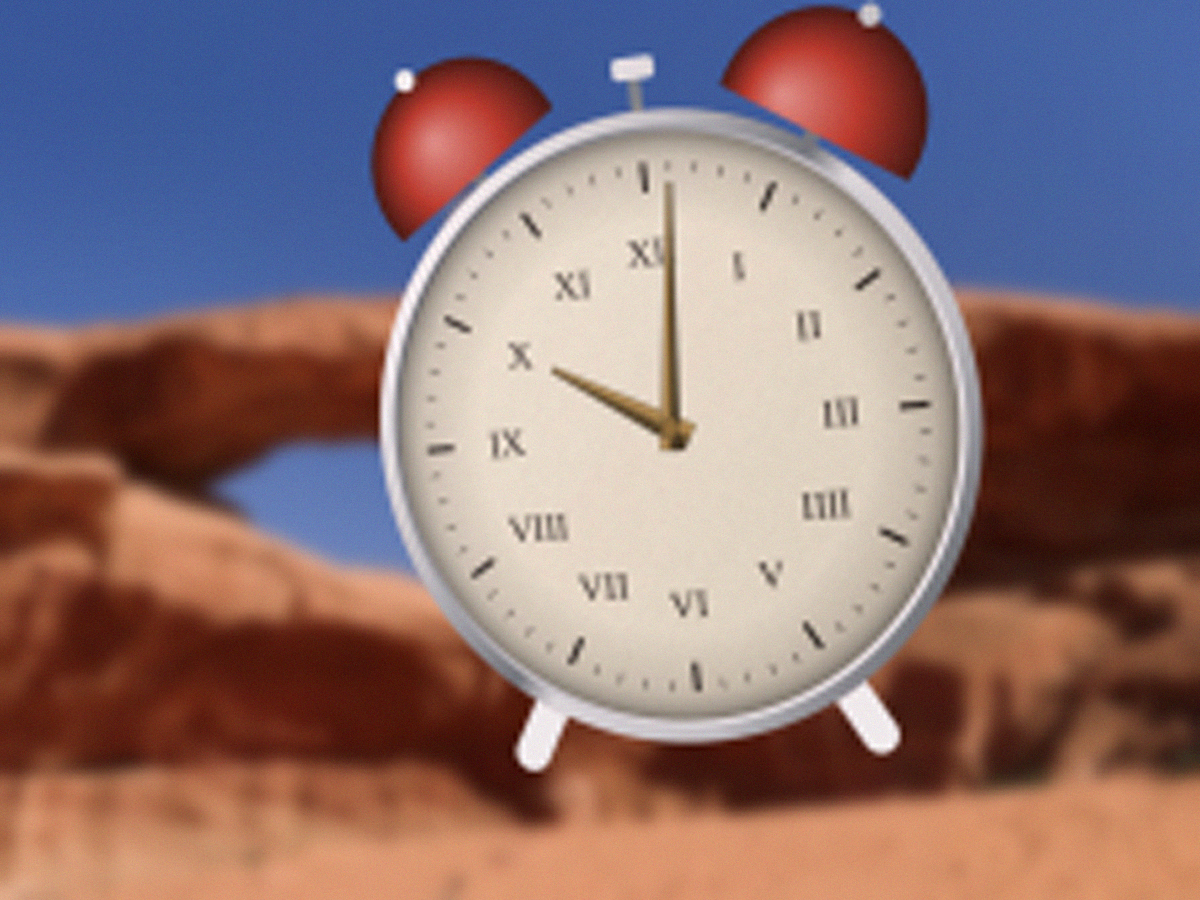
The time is 10:01
